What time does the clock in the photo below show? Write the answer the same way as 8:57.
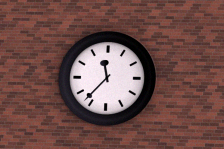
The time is 11:37
